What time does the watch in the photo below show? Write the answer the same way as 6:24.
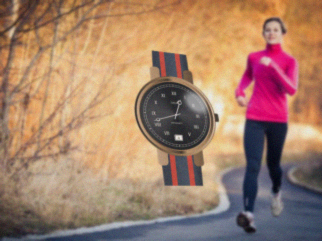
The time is 12:42
